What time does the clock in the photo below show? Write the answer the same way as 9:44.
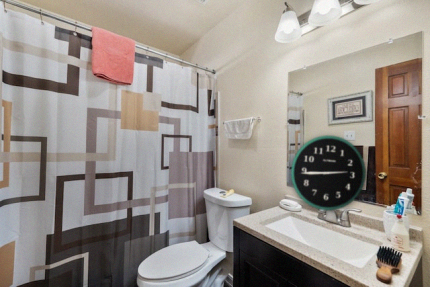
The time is 2:44
